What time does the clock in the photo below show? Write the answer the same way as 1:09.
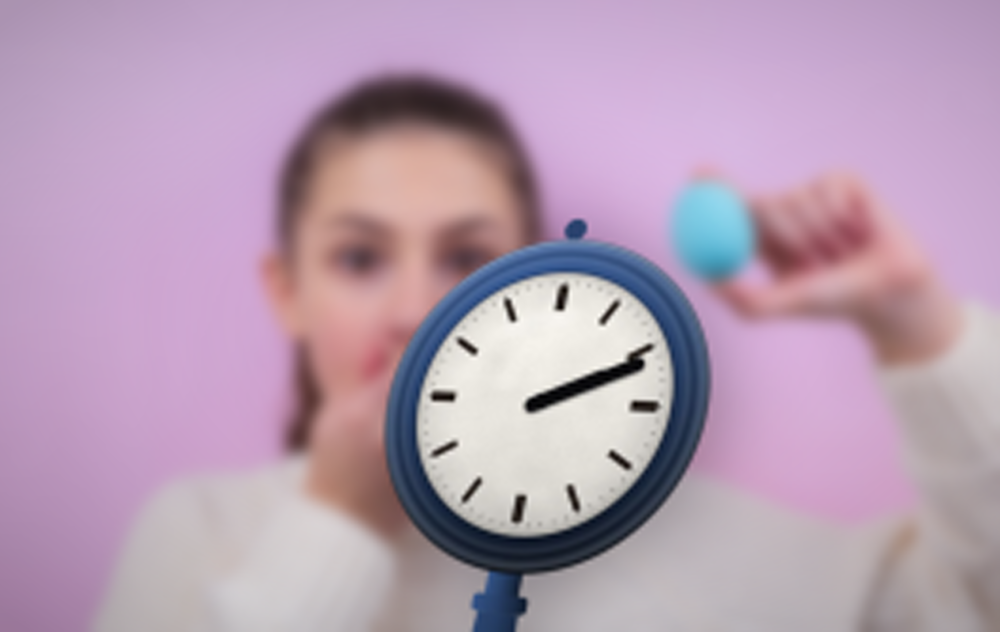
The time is 2:11
